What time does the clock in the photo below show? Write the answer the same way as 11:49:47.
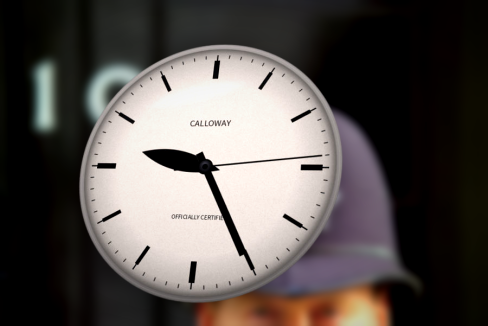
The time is 9:25:14
